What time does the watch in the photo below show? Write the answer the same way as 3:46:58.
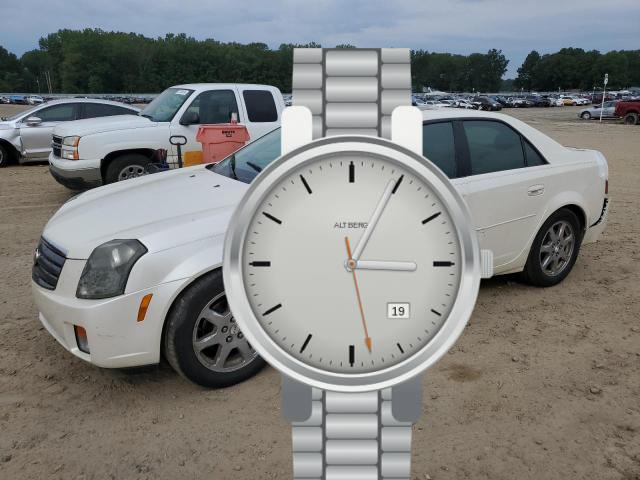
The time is 3:04:28
